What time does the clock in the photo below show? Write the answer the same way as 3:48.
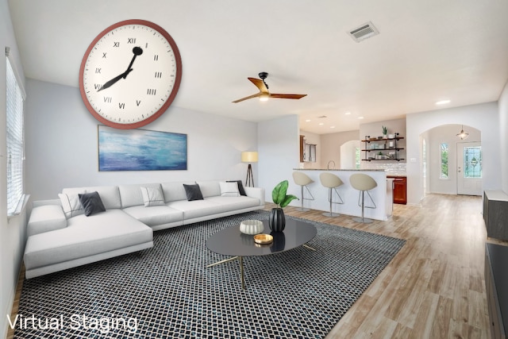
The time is 12:39
